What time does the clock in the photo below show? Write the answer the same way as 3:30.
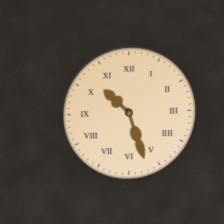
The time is 10:27
